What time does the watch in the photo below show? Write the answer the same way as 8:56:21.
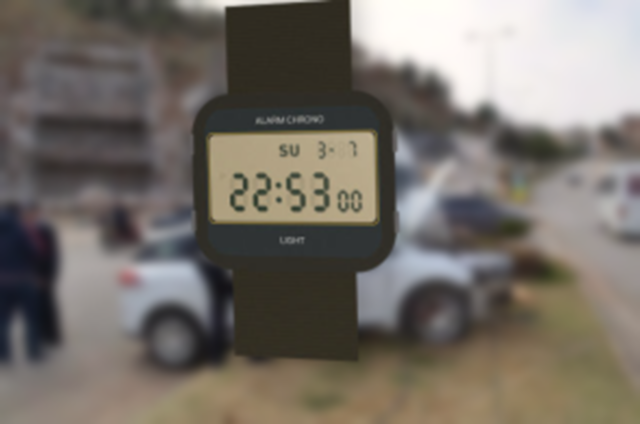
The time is 22:53:00
